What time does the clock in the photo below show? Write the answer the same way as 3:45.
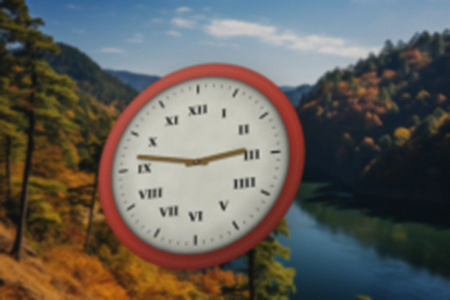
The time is 2:47
